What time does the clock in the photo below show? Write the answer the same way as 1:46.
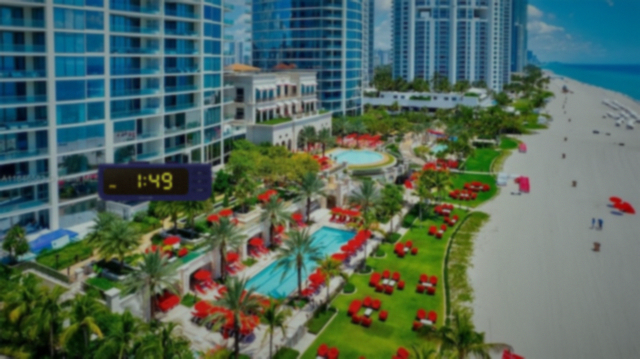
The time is 1:49
